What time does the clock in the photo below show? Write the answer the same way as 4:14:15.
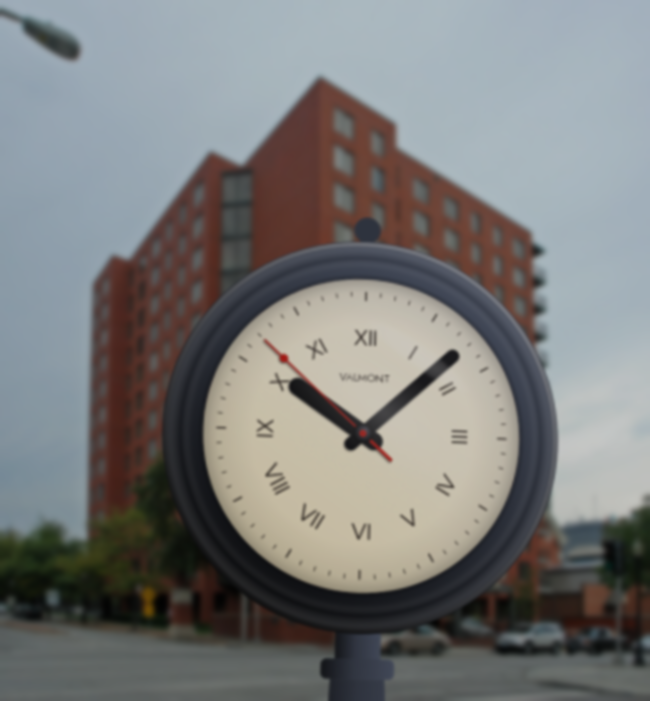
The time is 10:07:52
